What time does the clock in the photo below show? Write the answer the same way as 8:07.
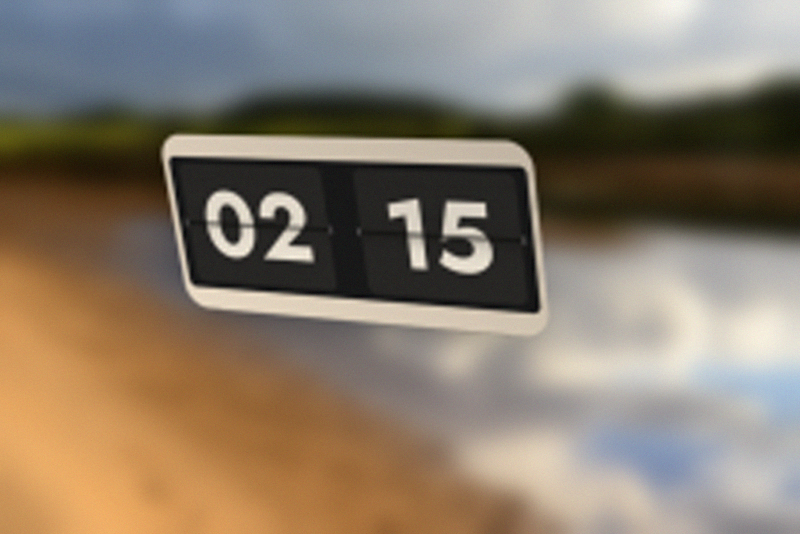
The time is 2:15
